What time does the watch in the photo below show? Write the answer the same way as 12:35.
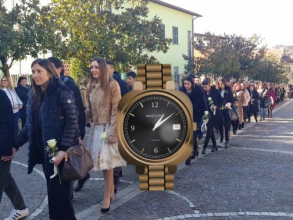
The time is 1:09
